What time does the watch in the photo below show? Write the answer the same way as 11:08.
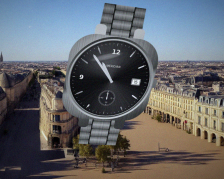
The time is 10:53
